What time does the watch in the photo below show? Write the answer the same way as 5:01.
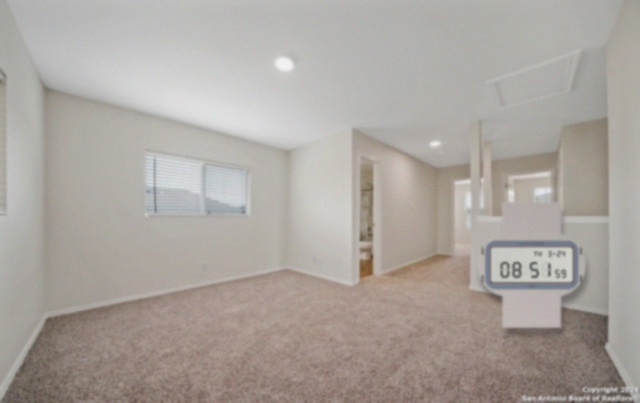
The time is 8:51
